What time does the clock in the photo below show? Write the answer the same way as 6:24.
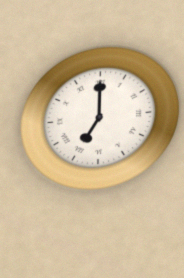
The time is 7:00
